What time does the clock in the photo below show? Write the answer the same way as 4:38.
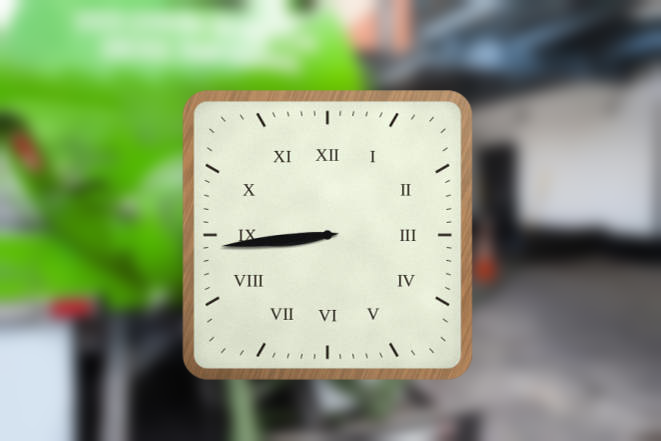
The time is 8:44
